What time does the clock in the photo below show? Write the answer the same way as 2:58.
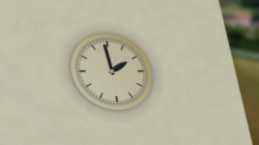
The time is 1:59
